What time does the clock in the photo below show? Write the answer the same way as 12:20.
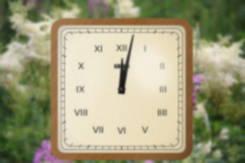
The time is 12:02
